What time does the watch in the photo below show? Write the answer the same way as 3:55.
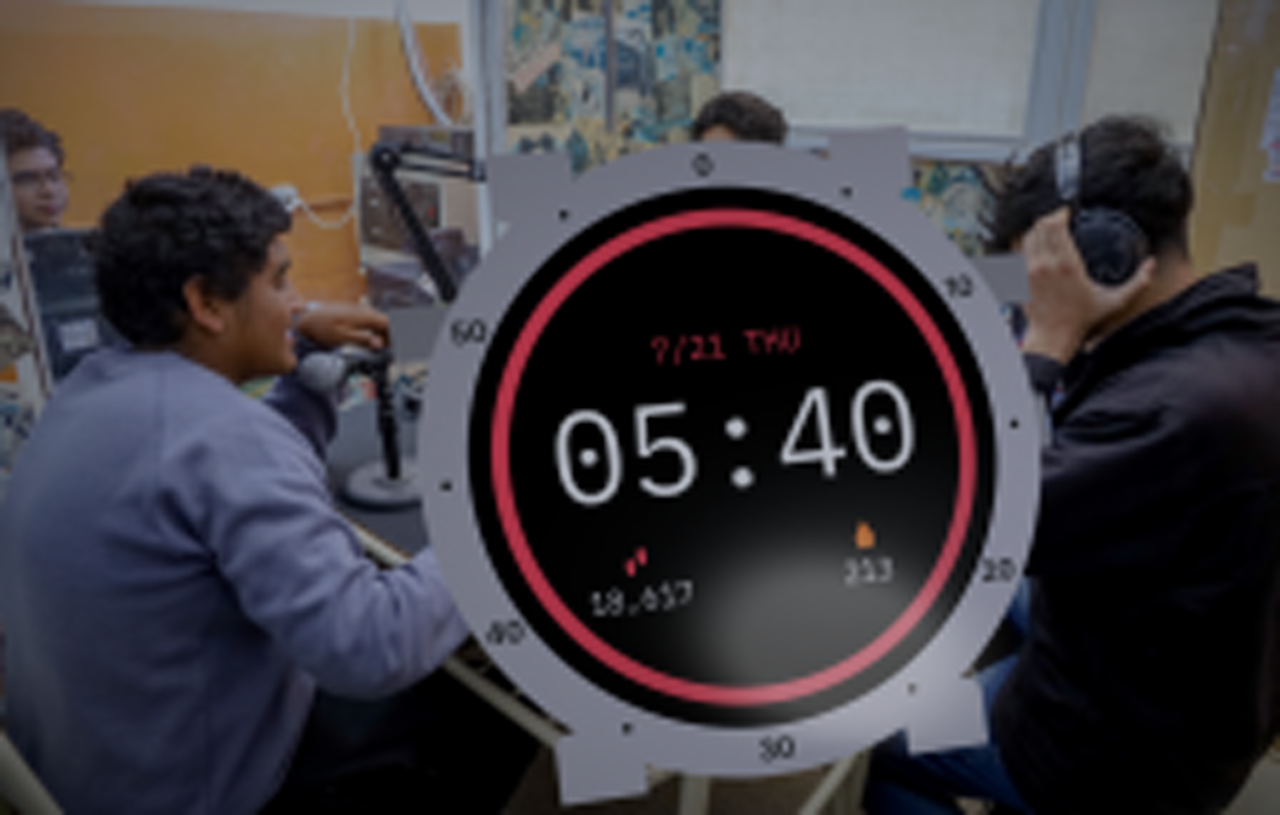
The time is 5:40
